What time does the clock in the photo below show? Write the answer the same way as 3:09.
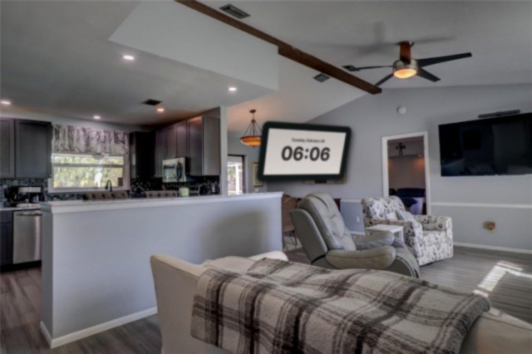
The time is 6:06
